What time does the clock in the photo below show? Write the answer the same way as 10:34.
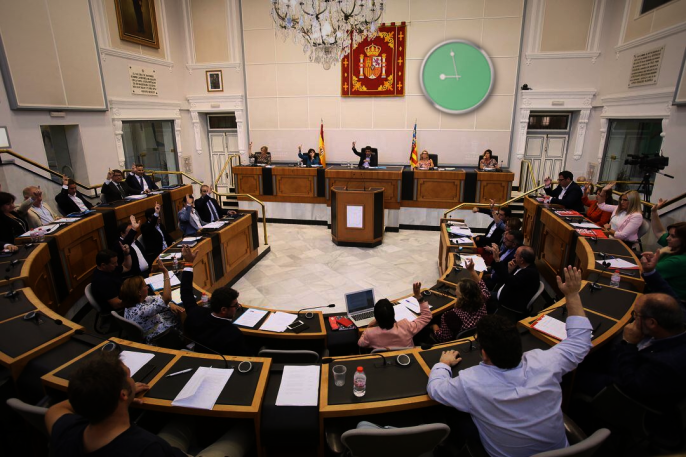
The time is 8:58
